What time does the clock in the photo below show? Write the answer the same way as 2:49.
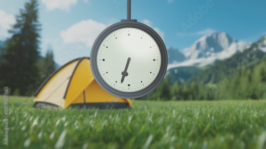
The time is 6:33
